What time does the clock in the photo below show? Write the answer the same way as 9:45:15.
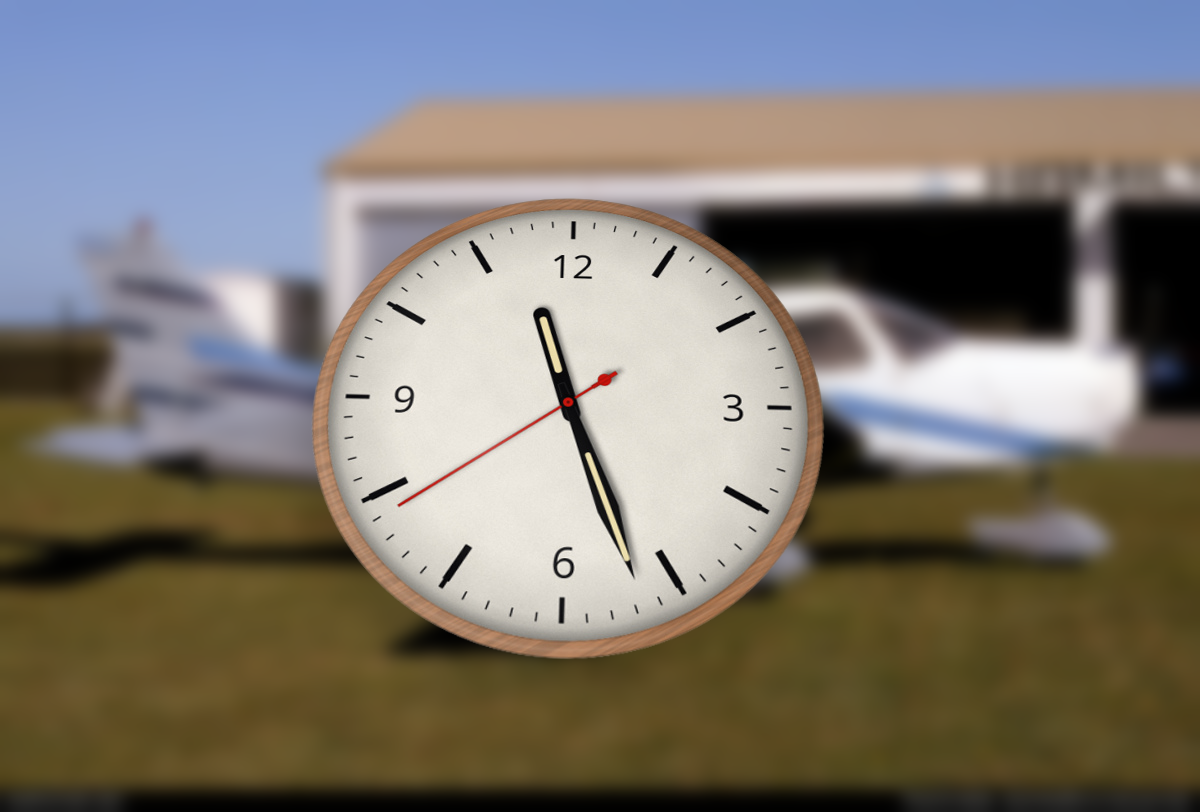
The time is 11:26:39
